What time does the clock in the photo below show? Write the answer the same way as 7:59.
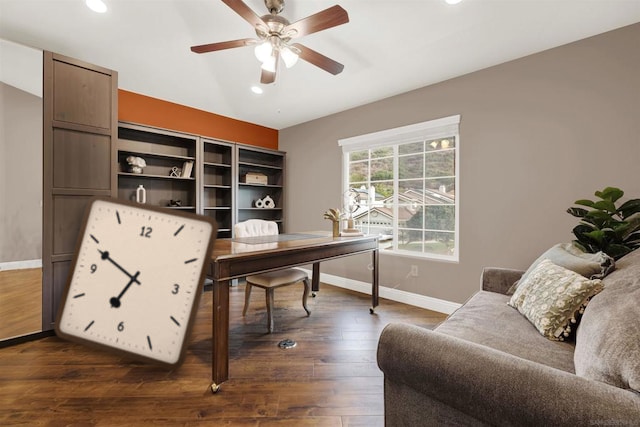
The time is 6:49
